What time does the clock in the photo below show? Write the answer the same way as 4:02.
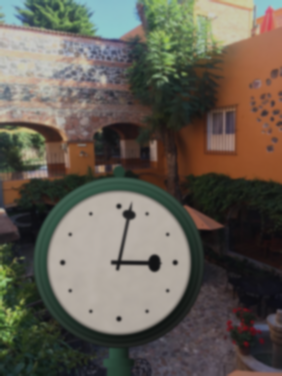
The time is 3:02
